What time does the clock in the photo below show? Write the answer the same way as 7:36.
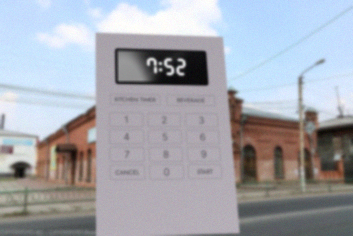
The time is 7:52
